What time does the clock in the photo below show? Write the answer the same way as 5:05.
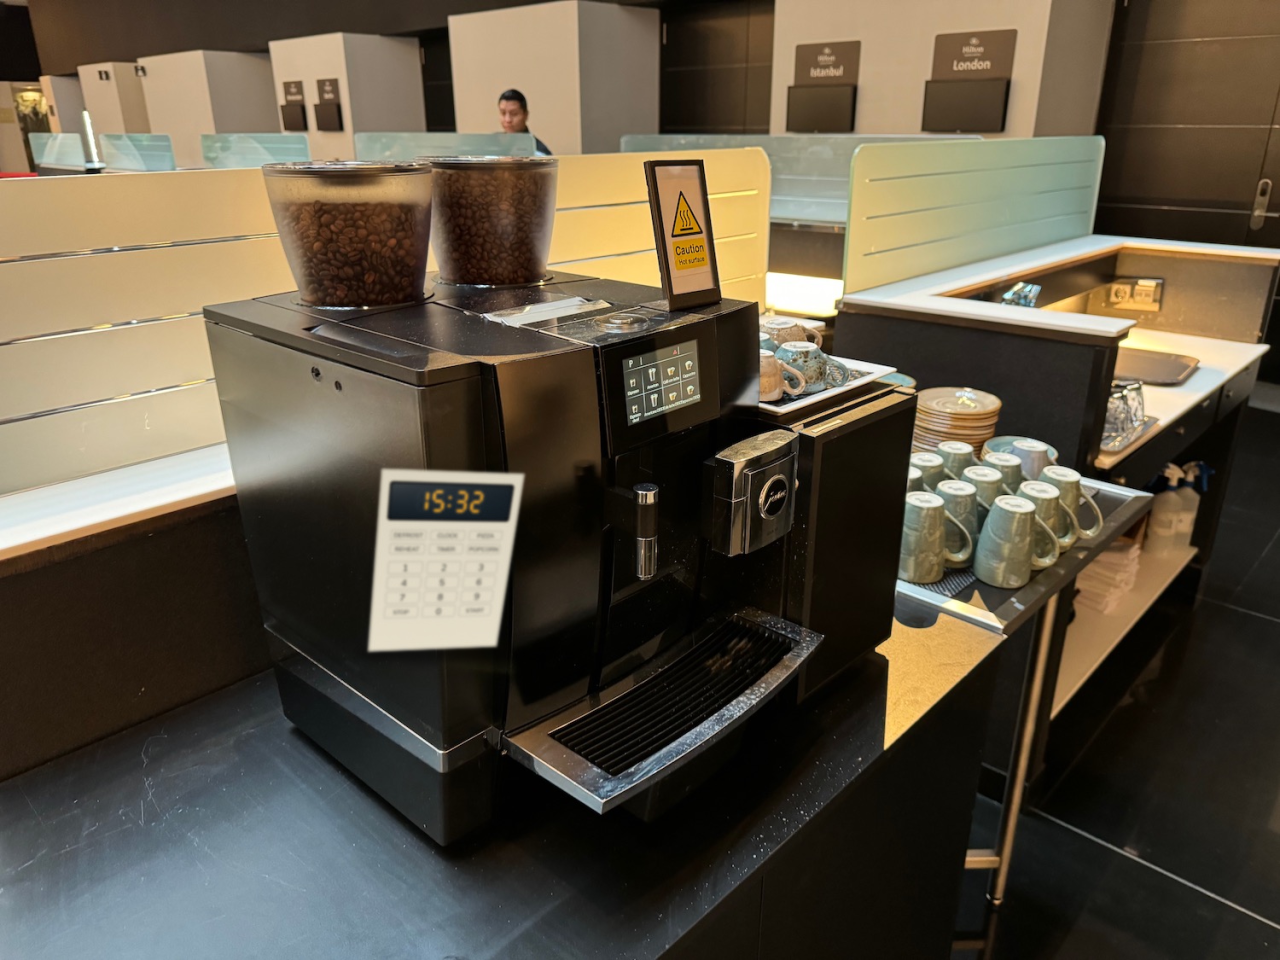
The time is 15:32
